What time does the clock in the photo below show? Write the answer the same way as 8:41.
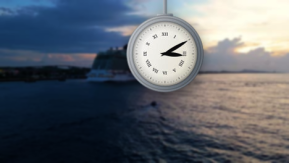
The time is 3:10
